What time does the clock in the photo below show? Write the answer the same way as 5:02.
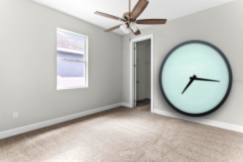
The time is 7:16
